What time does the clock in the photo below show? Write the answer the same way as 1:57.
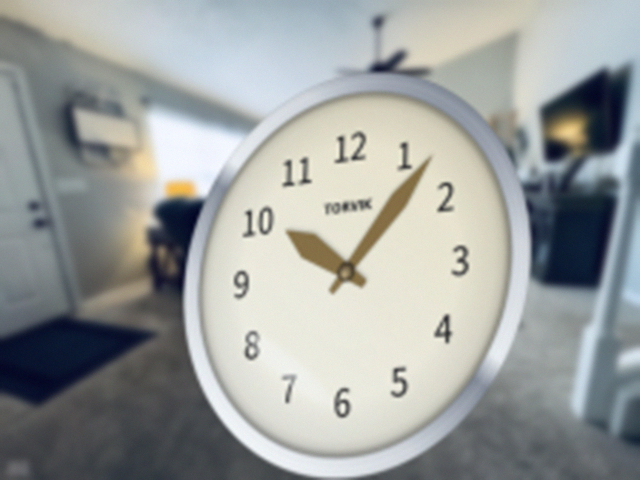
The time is 10:07
